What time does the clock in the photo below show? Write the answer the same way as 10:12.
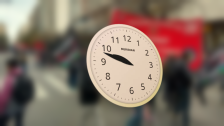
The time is 9:48
